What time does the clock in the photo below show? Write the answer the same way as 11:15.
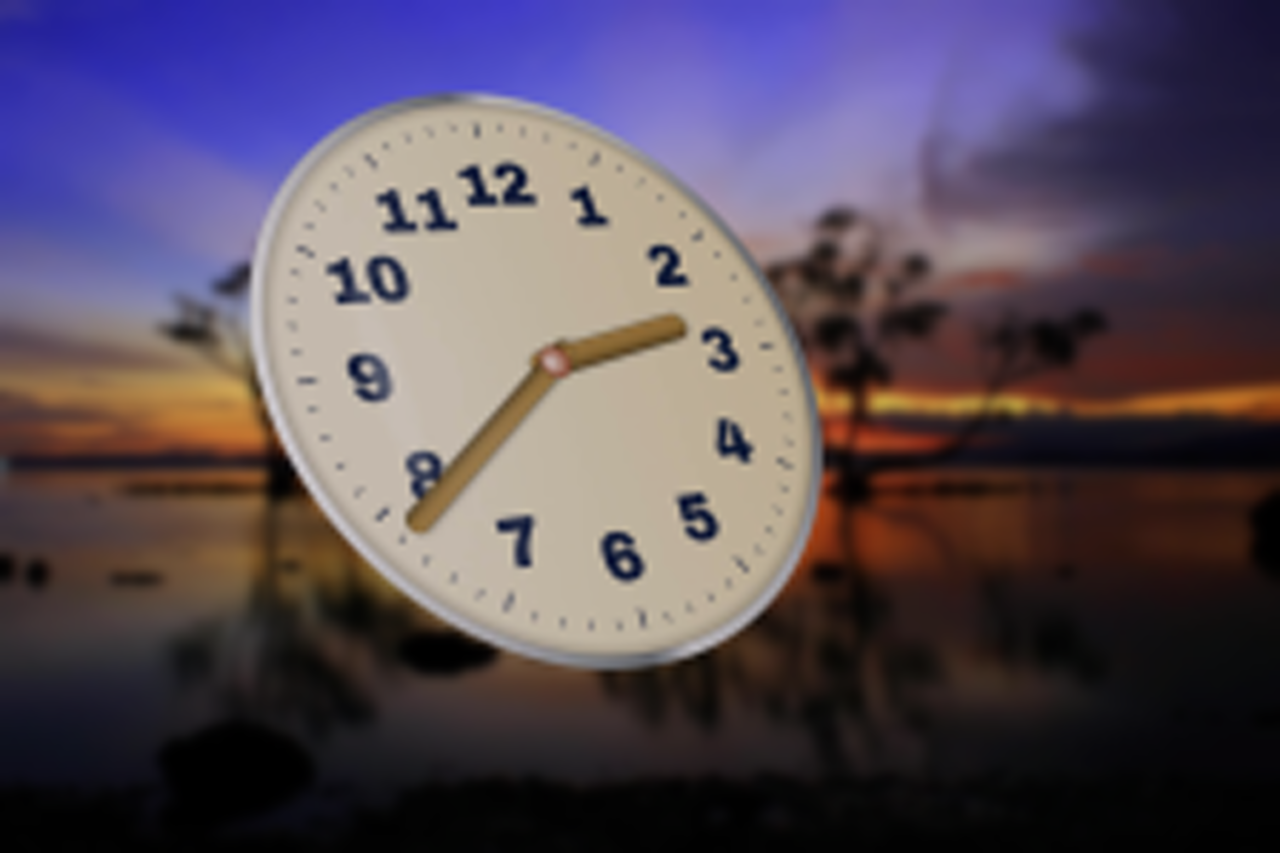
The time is 2:39
